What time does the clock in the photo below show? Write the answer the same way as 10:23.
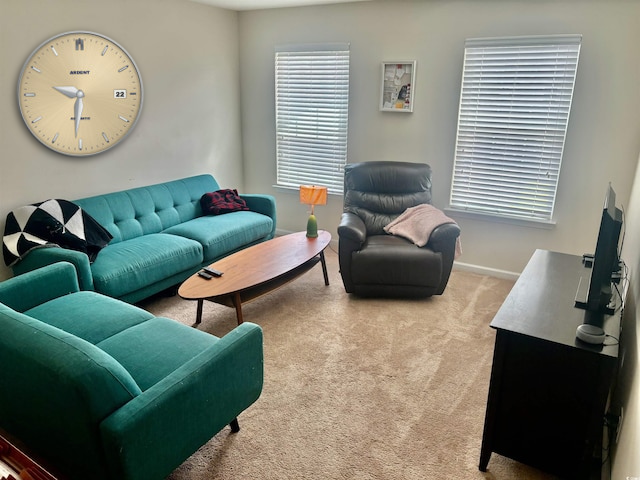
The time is 9:31
